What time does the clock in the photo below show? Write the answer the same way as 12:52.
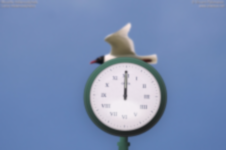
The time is 12:00
